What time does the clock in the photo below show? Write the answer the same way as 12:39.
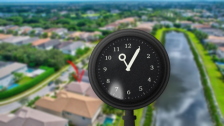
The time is 11:05
